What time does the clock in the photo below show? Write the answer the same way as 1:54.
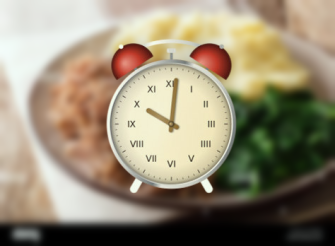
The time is 10:01
